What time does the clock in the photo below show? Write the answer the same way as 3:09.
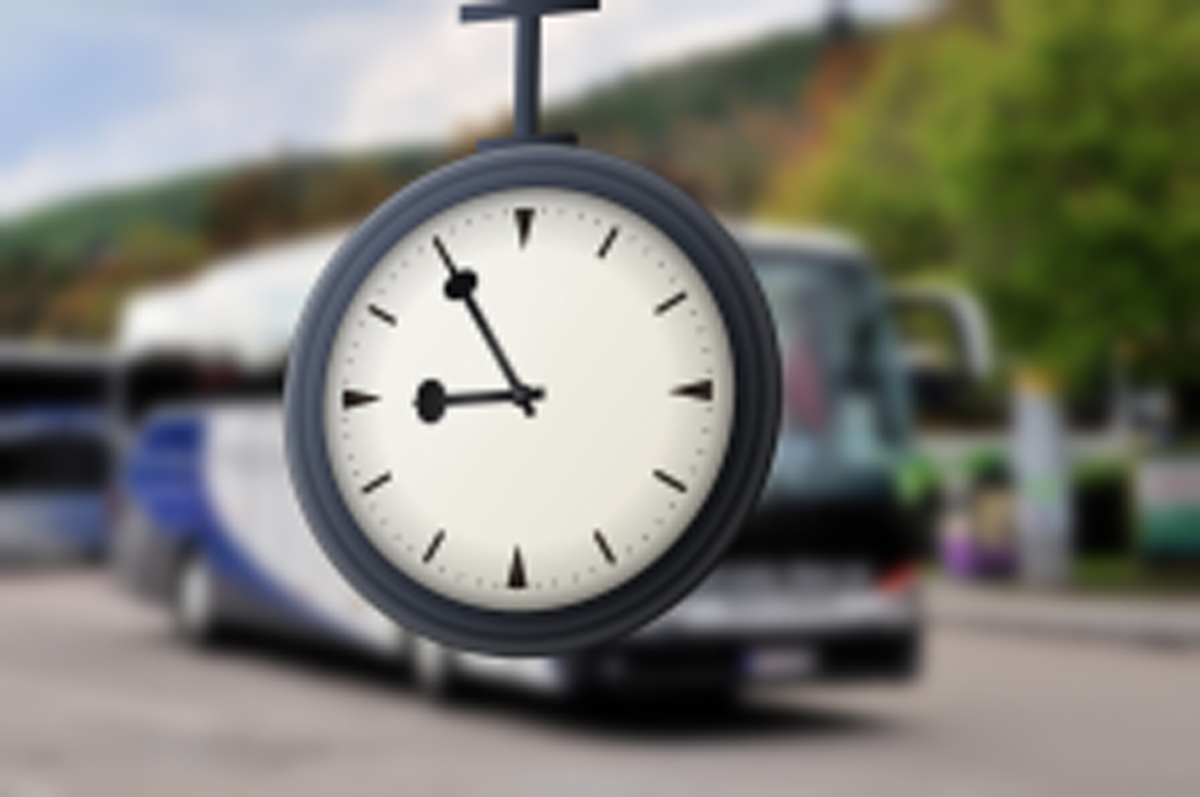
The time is 8:55
